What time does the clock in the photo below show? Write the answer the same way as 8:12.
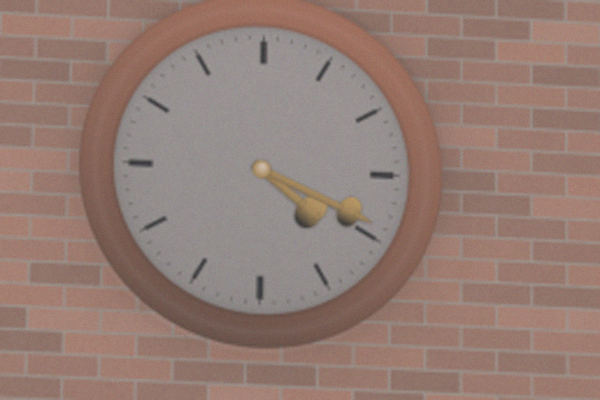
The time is 4:19
